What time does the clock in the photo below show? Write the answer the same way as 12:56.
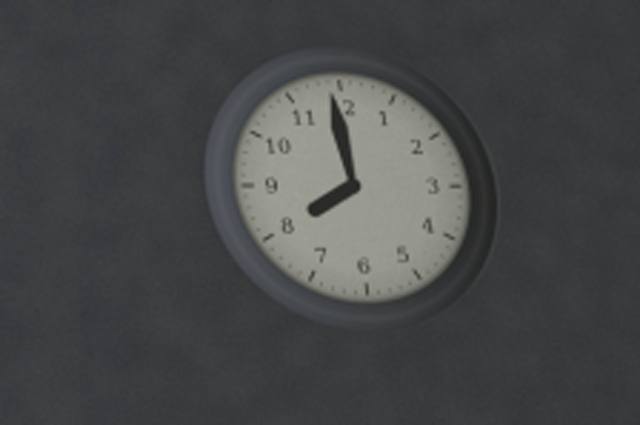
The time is 7:59
